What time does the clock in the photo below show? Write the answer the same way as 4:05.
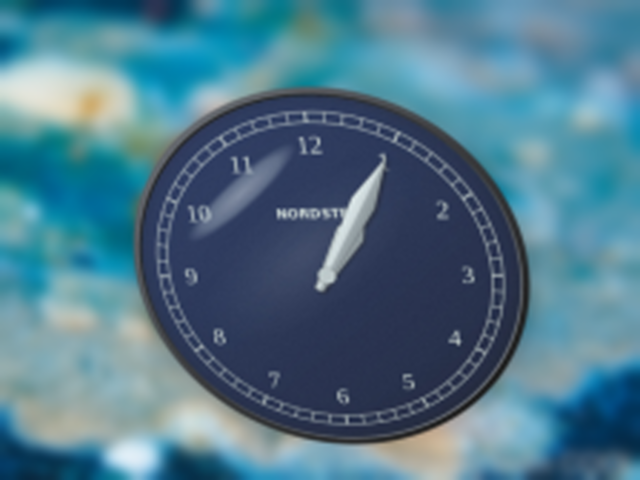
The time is 1:05
